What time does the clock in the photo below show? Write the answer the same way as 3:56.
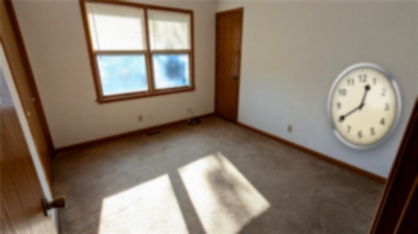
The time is 12:40
